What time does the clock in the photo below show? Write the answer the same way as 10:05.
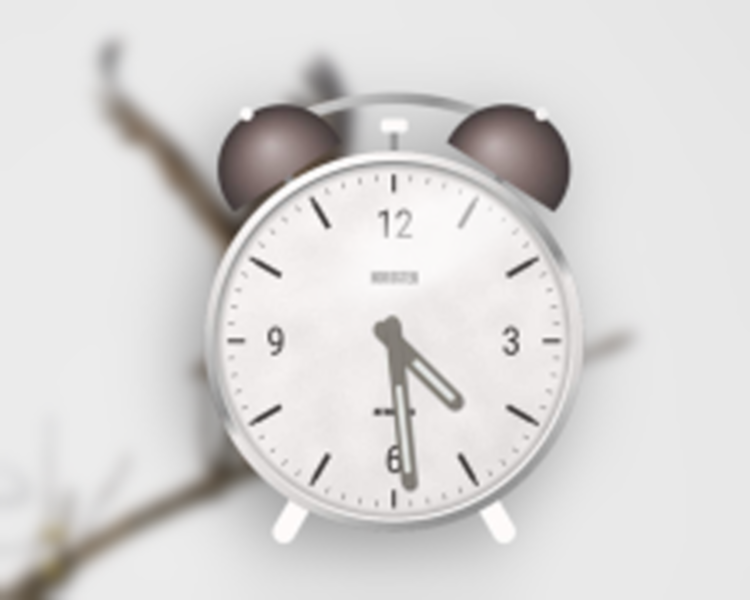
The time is 4:29
